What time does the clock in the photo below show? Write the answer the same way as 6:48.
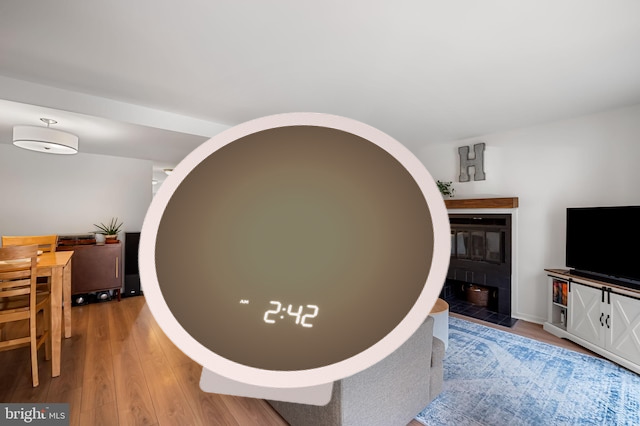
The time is 2:42
